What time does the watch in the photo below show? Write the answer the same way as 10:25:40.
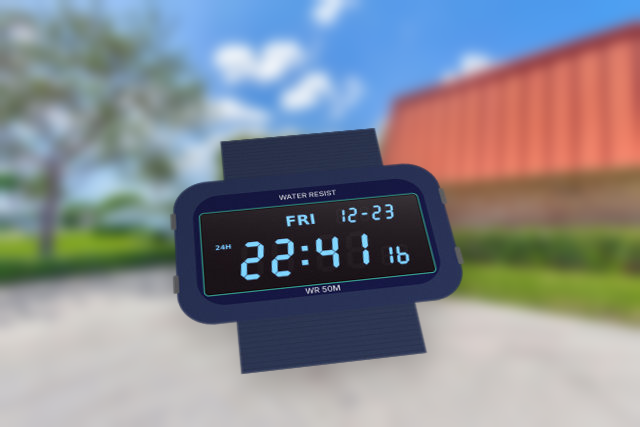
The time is 22:41:16
